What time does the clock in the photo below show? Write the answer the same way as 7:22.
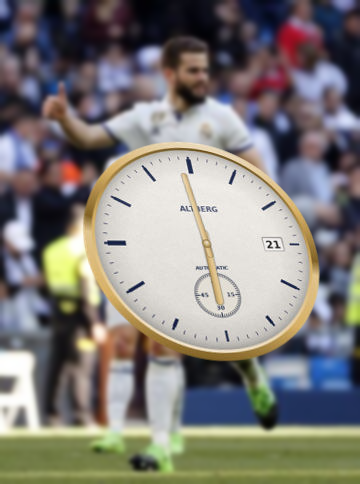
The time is 5:59
